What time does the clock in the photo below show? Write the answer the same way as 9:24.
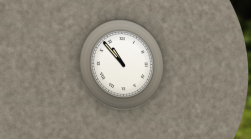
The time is 10:53
